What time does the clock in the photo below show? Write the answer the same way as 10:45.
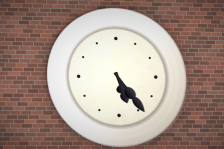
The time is 5:24
